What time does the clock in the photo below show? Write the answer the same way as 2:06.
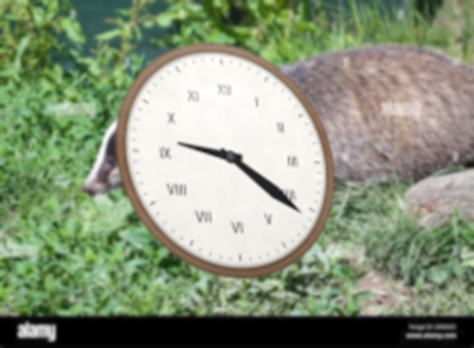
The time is 9:21
